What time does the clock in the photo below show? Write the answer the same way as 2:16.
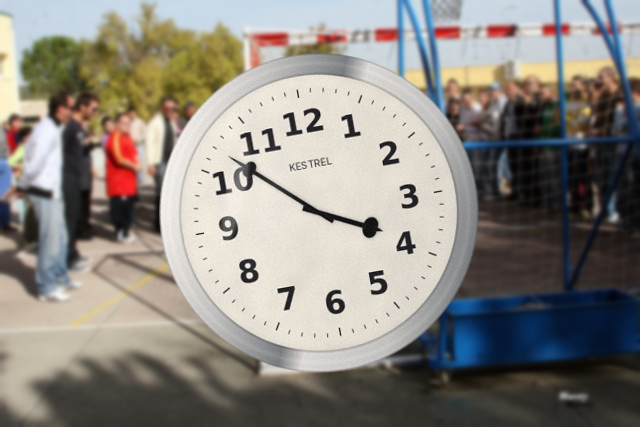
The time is 3:52
